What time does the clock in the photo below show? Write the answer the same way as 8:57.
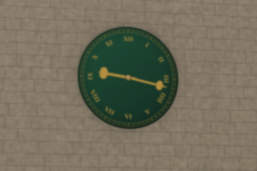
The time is 9:17
